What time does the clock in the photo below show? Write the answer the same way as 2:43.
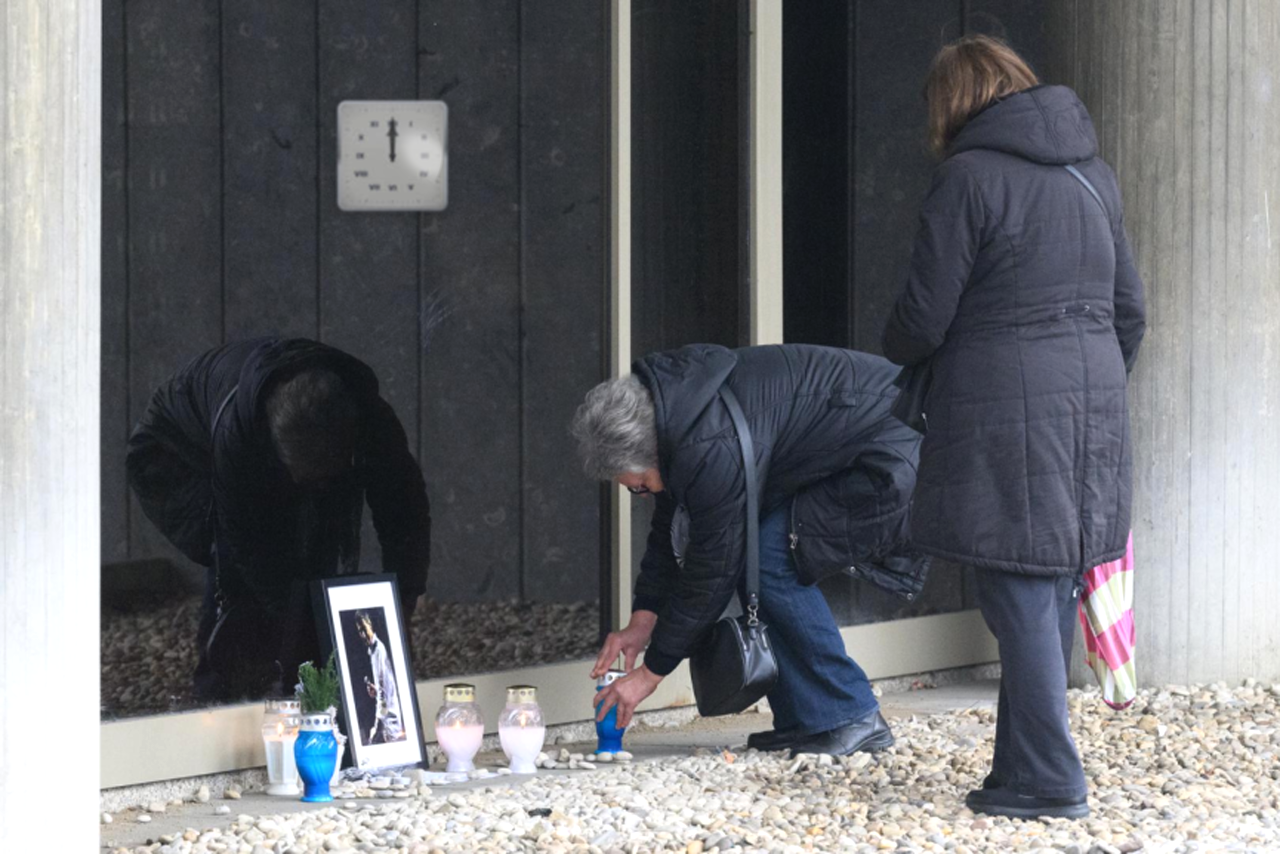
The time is 12:00
